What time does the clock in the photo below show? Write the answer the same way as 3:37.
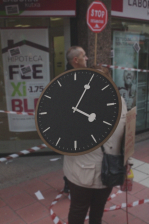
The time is 4:05
